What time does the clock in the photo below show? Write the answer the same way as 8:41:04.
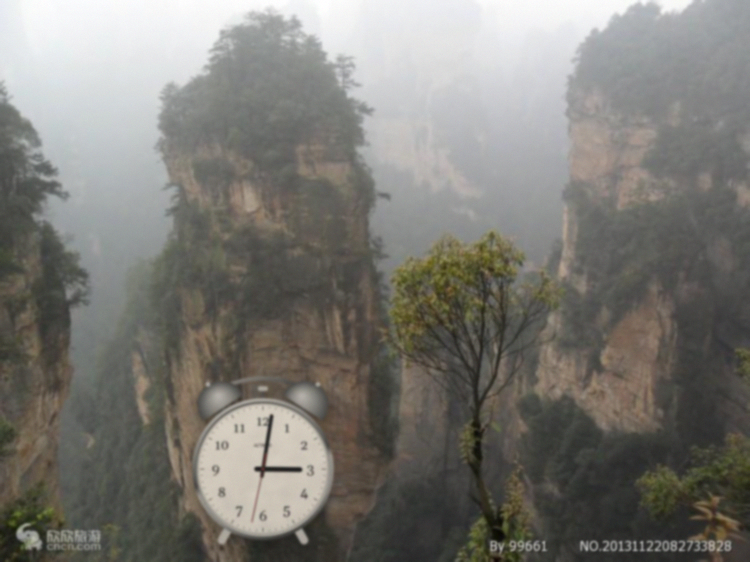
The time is 3:01:32
